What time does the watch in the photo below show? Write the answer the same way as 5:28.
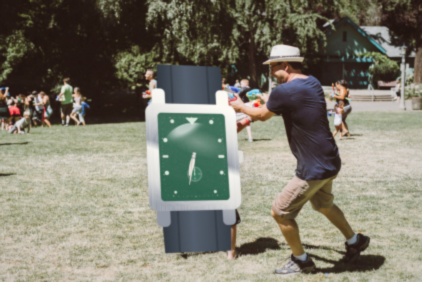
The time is 6:32
